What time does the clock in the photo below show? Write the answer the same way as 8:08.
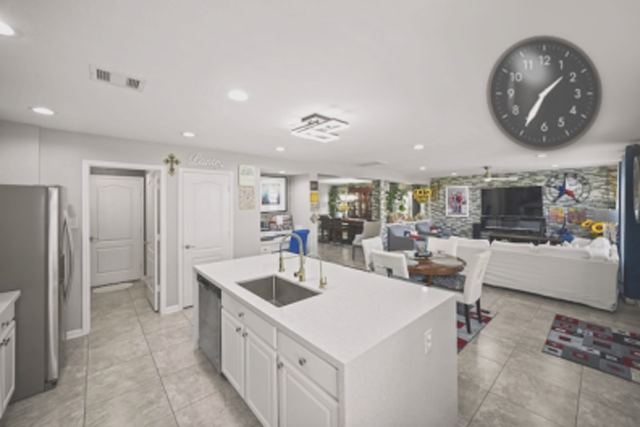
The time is 1:35
